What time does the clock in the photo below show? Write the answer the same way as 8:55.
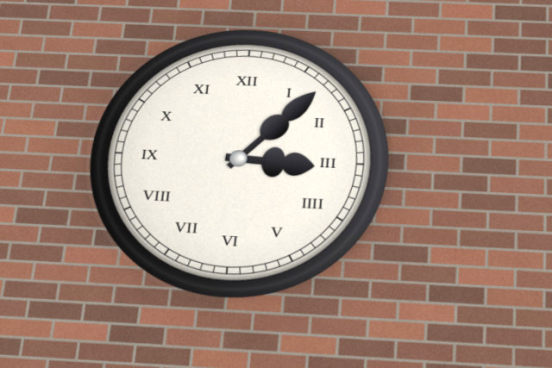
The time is 3:07
